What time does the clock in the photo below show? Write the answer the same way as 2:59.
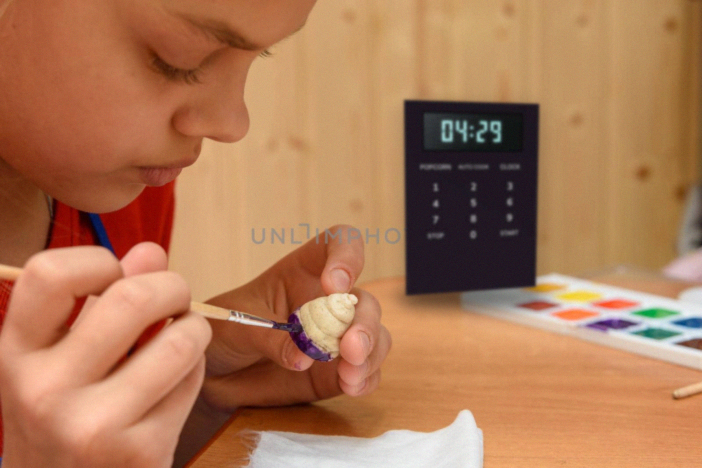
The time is 4:29
